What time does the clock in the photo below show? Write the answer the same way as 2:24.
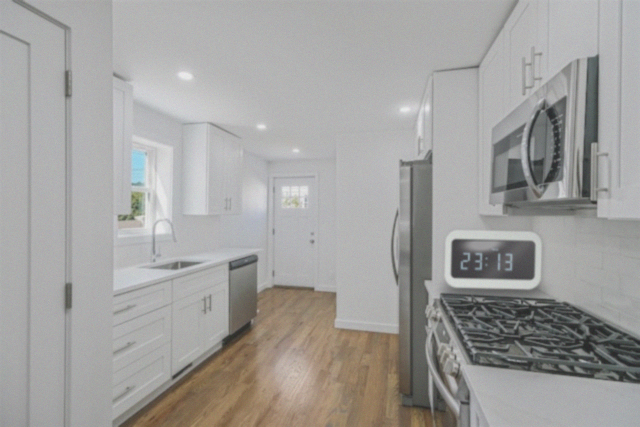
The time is 23:13
